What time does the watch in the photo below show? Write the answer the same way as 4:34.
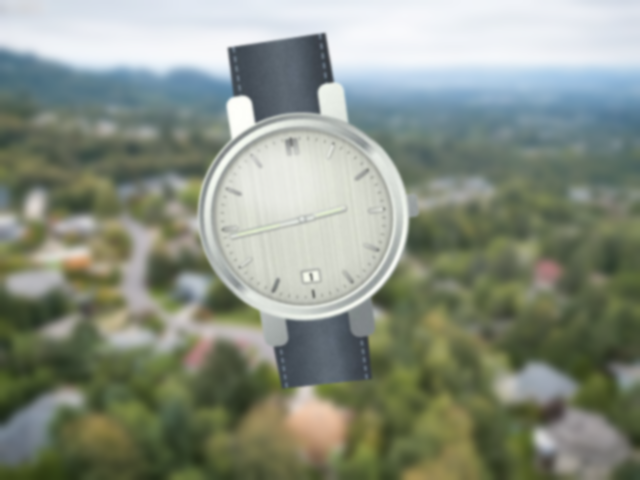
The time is 2:44
